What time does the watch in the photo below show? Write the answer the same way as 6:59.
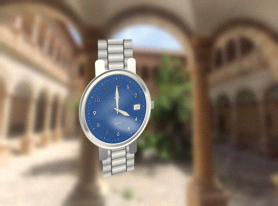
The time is 4:00
